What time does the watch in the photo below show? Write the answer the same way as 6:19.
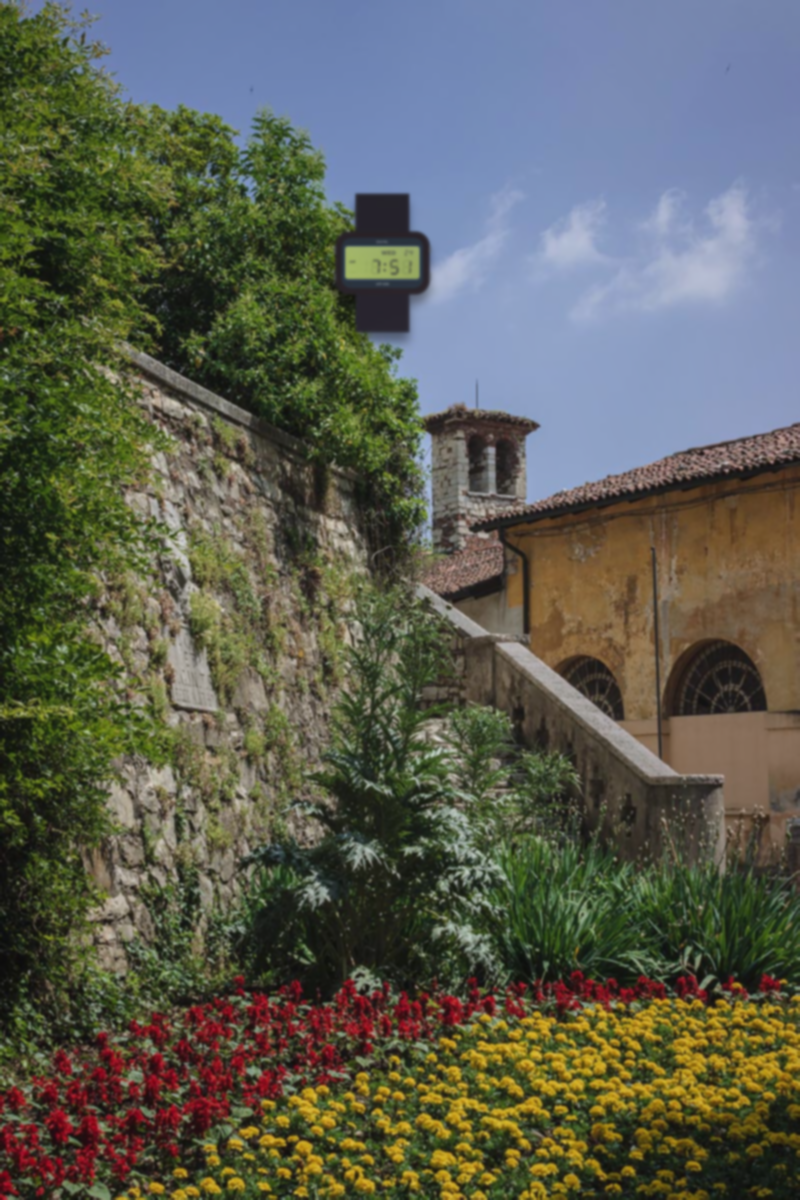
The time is 7:51
